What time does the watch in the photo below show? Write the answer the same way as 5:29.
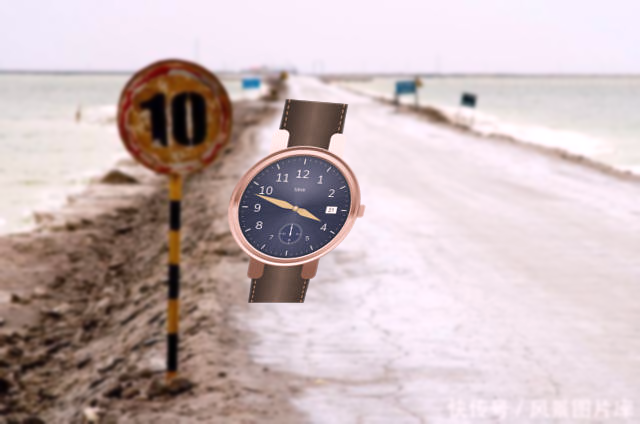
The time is 3:48
